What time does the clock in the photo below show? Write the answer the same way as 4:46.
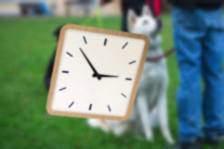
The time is 2:53
